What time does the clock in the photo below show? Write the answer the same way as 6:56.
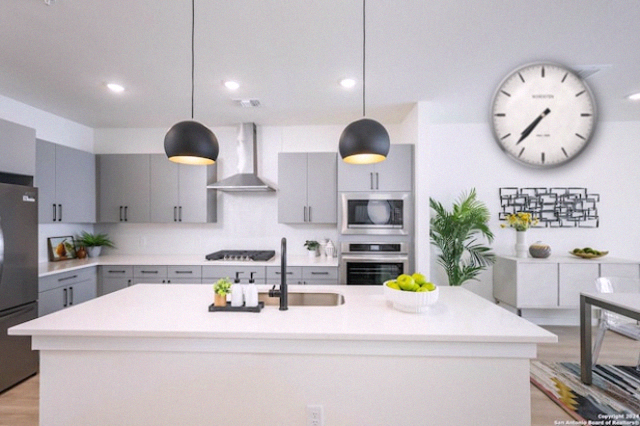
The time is 7:37
